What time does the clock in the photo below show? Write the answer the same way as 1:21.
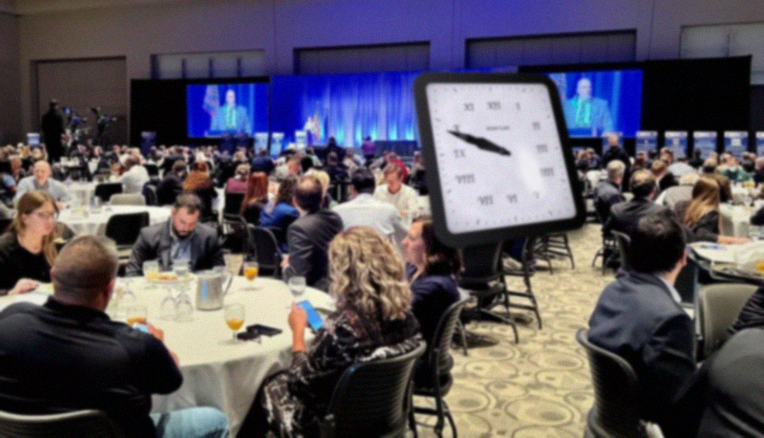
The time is 9:49
